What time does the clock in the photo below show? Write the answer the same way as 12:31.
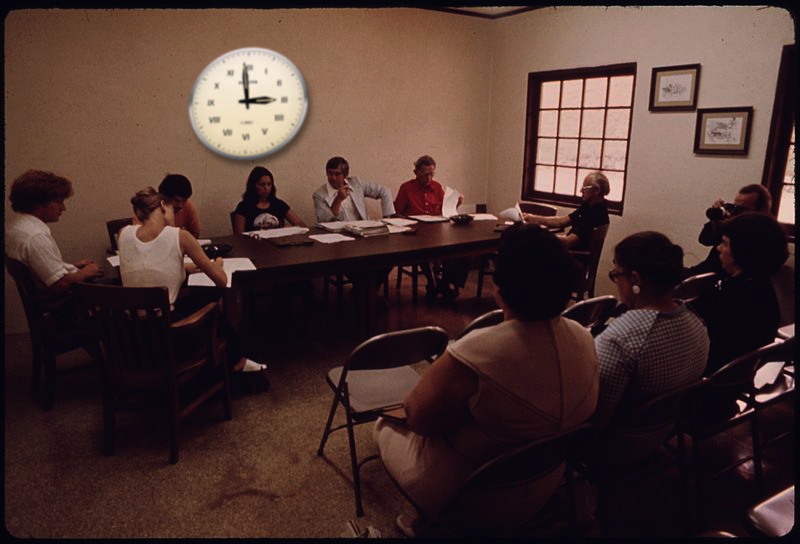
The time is 2:59
